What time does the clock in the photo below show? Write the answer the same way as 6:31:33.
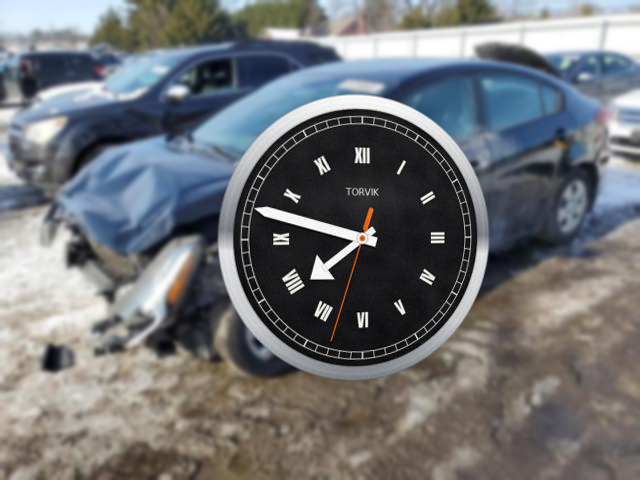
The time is 7:47:33
